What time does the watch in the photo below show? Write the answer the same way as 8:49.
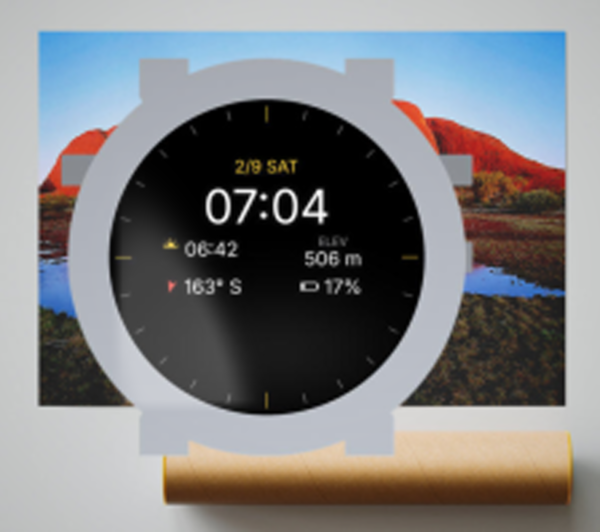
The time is 7:04
